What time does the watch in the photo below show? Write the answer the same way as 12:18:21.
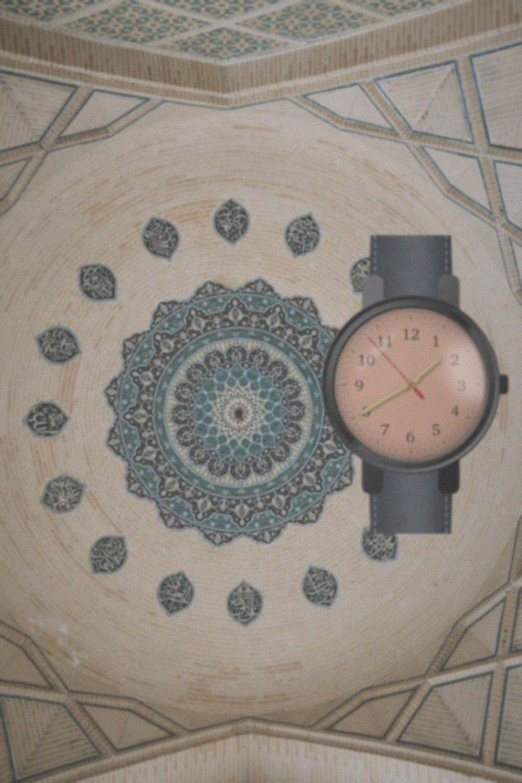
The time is 1:39:53
